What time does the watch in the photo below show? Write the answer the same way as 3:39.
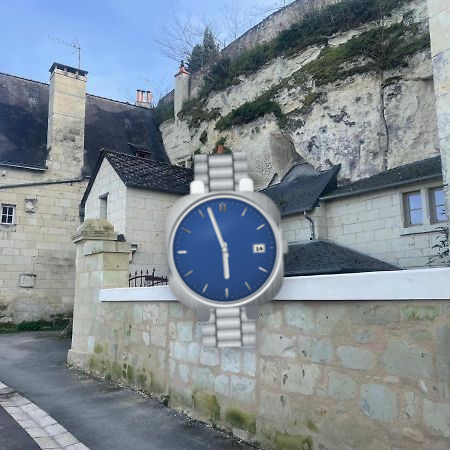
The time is 5:57
